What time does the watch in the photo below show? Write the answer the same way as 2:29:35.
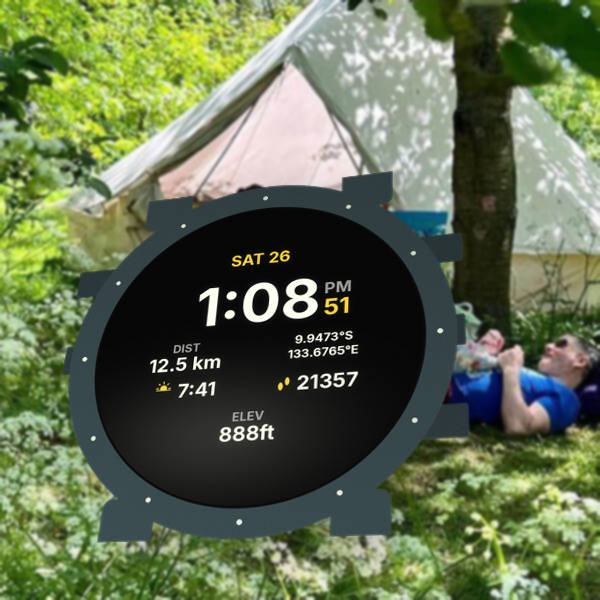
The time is 1:08:51
